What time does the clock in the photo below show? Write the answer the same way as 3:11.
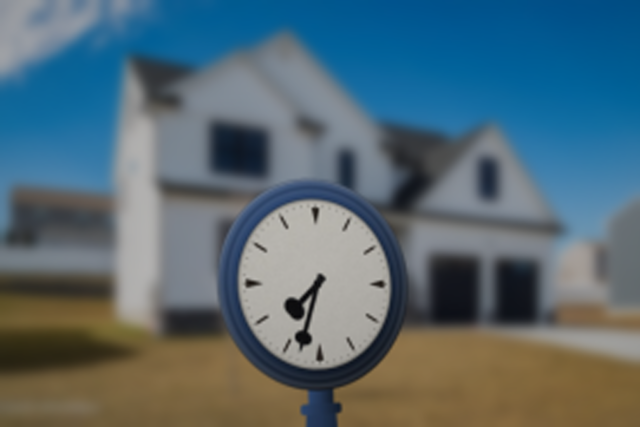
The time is 7:33
